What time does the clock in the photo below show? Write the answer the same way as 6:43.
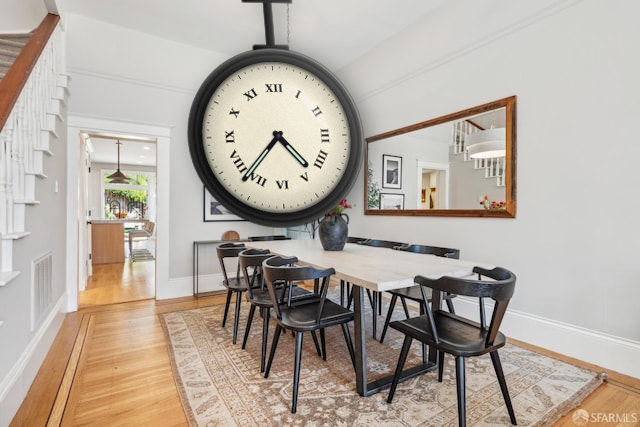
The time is 4:37
